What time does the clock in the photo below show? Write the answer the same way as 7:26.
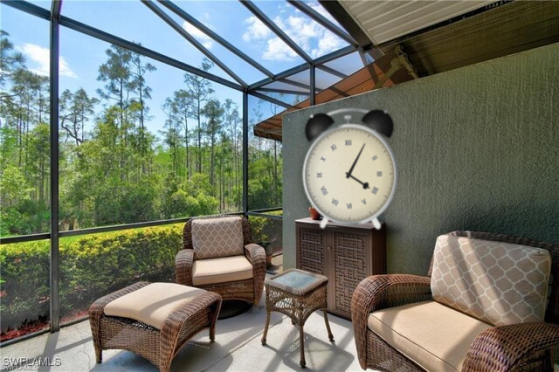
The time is 4:05
